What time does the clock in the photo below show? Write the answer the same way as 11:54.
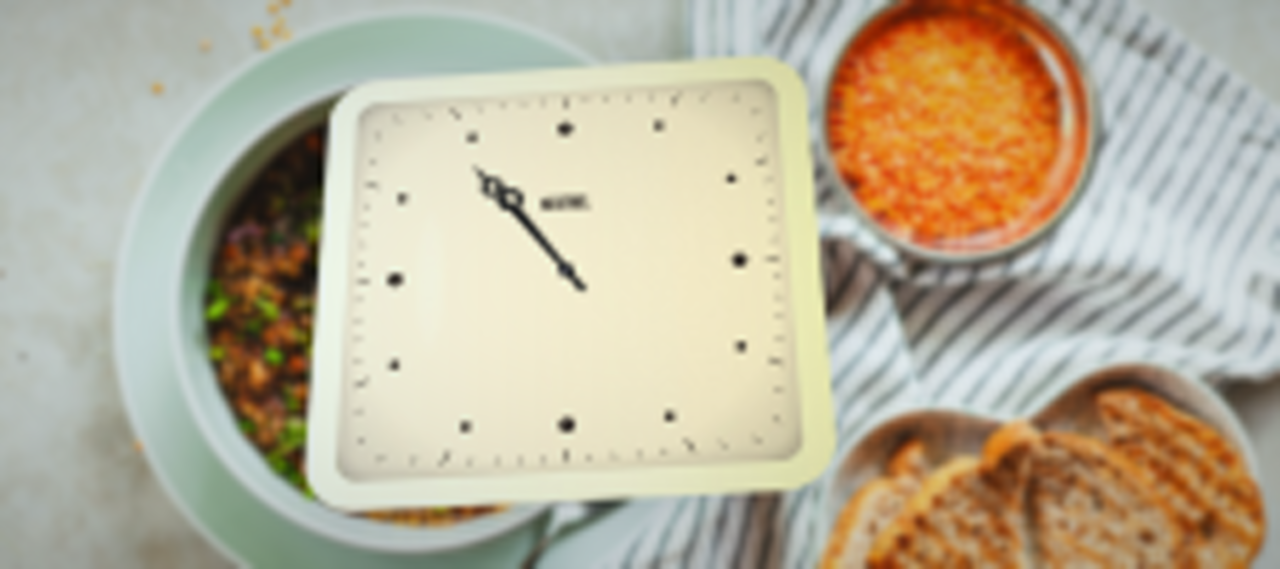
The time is 10:54
